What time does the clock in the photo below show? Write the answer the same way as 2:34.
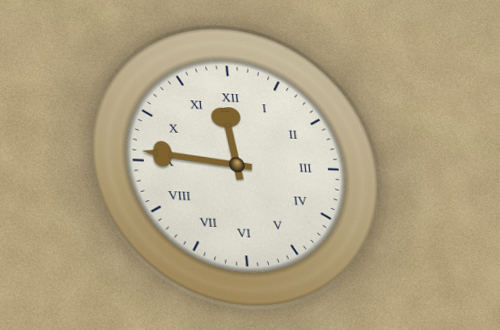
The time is 11:46
